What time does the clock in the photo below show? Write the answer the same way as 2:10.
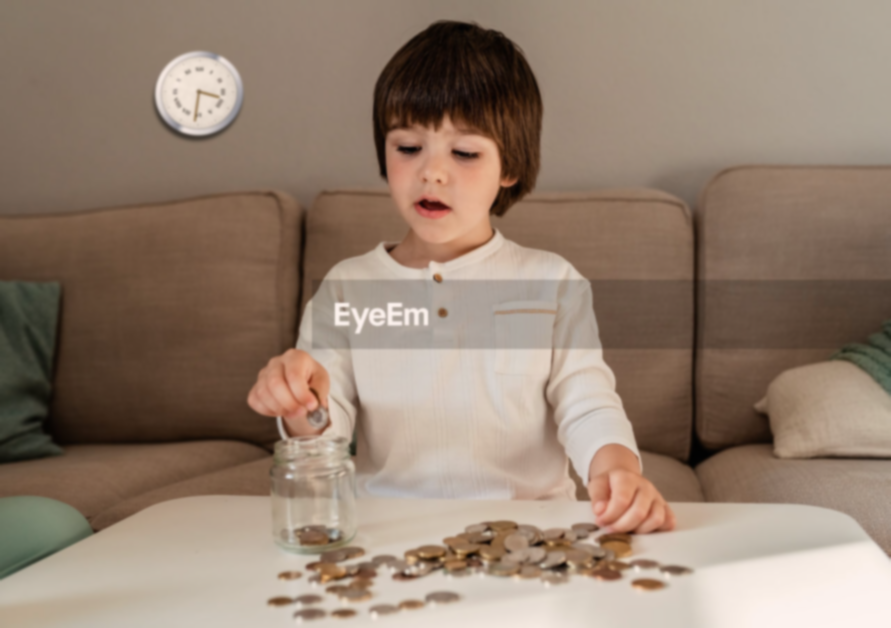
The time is 3:31
